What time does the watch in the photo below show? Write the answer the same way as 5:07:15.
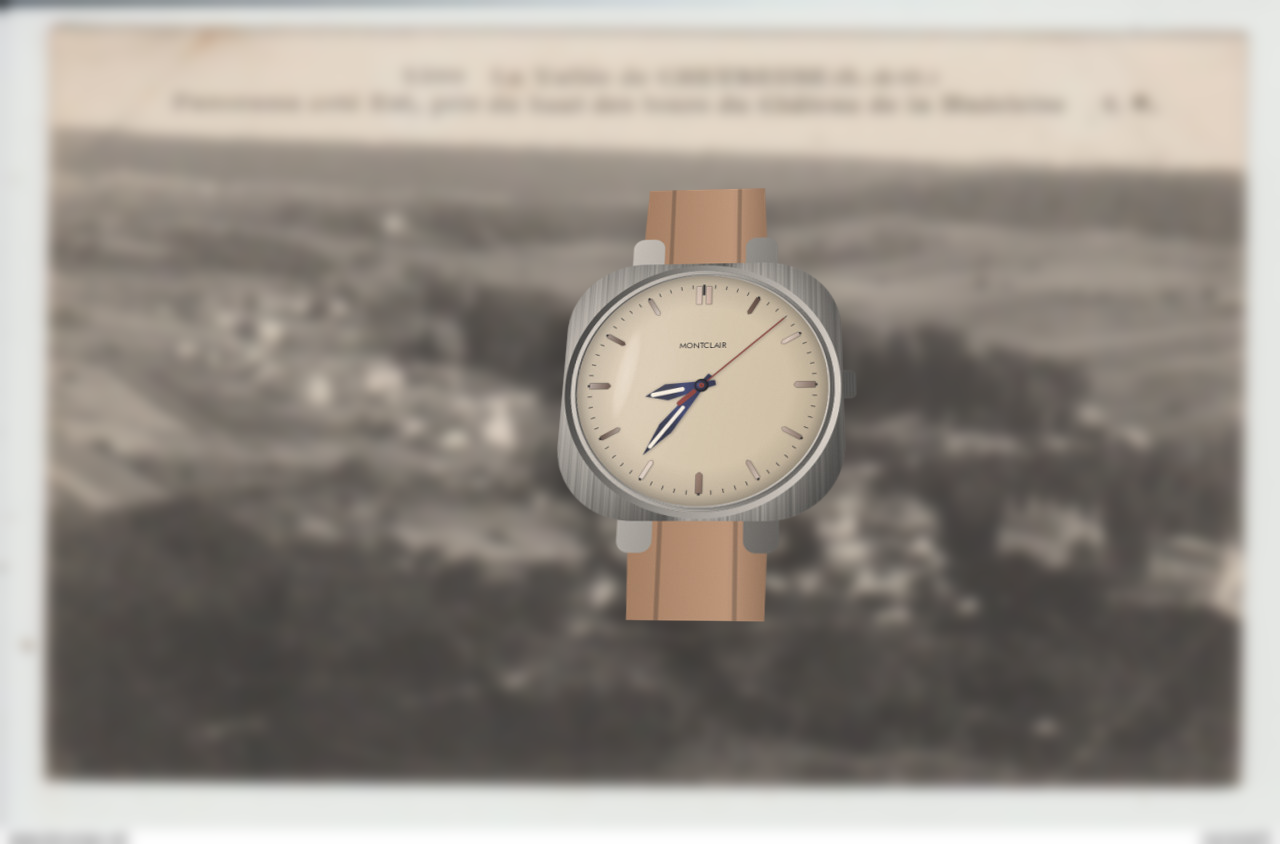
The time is 8:36:08
